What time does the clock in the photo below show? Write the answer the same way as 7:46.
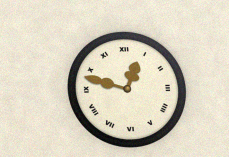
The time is 12:48
